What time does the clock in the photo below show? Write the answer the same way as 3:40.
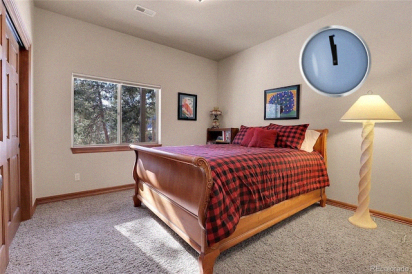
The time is 11:59
